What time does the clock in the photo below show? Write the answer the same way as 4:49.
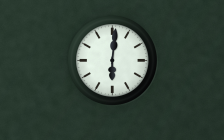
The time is 6:01
